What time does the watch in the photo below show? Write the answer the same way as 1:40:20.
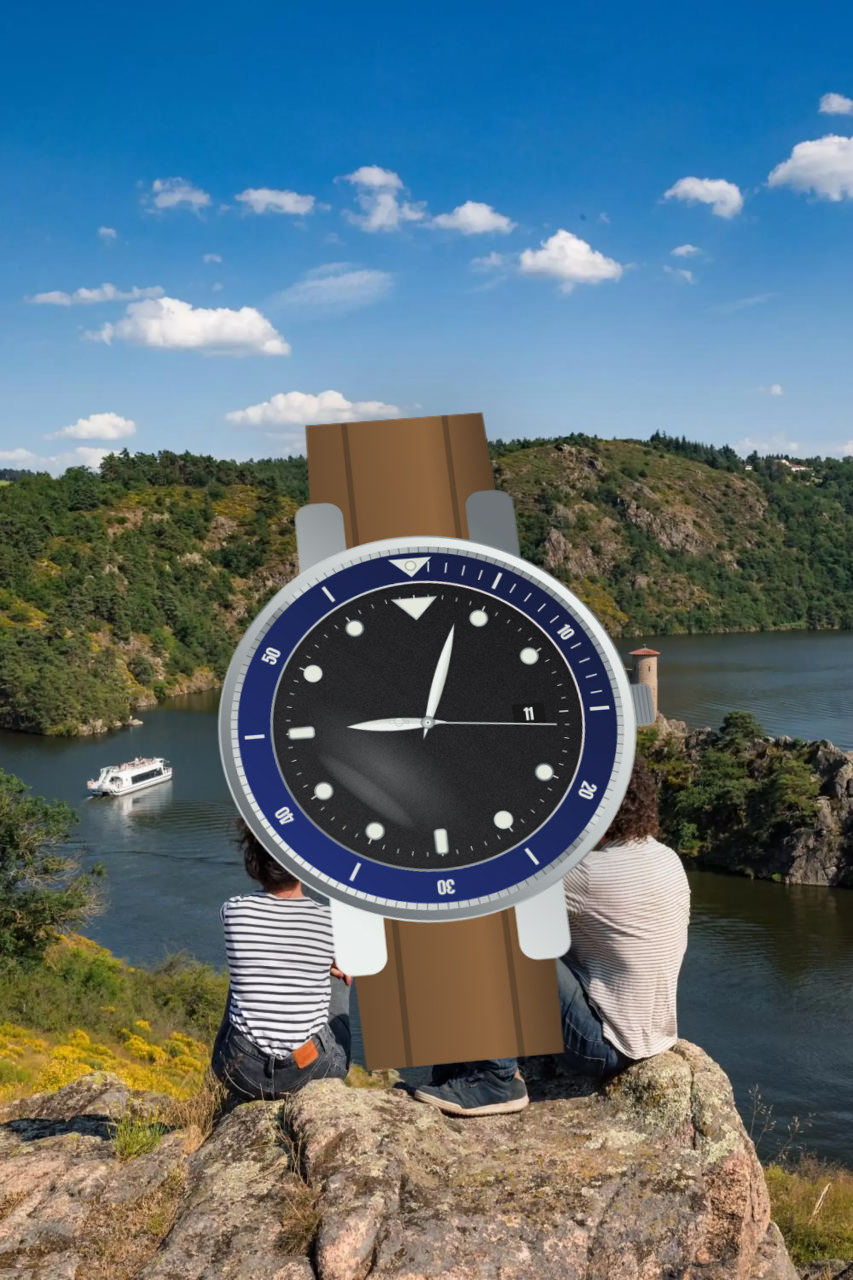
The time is 9:03:16
